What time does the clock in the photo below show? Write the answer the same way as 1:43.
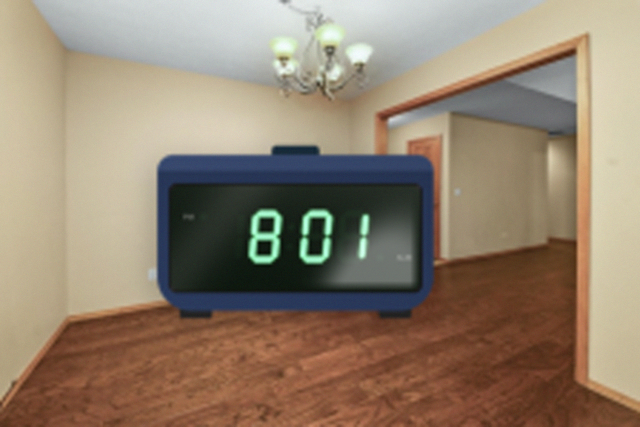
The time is 8:01
